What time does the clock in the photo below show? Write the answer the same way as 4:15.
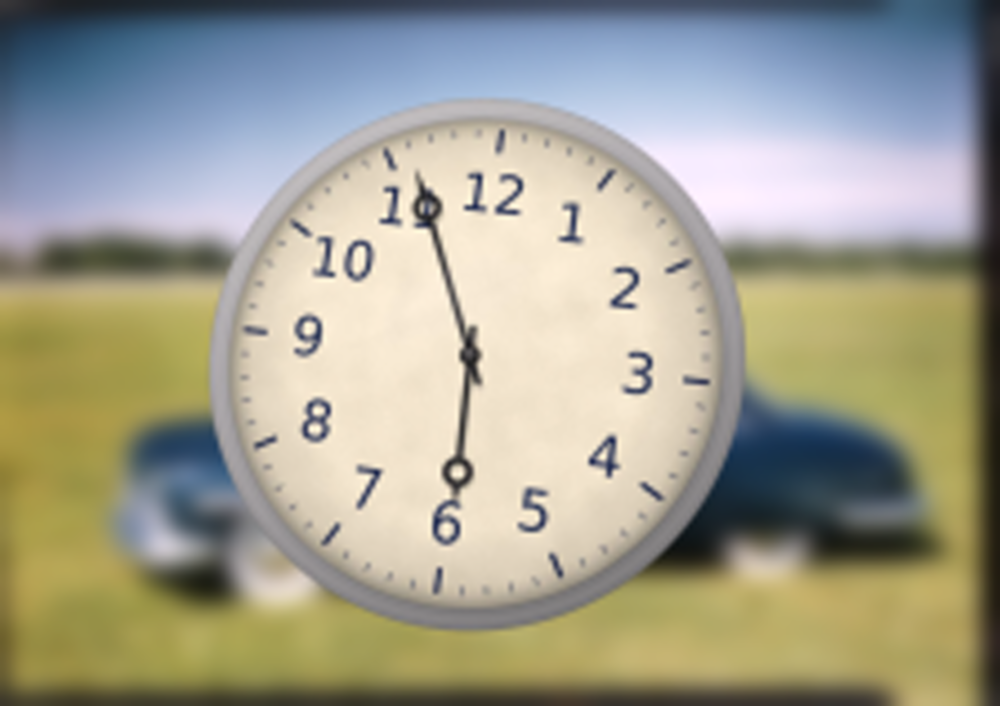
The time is 5:56
